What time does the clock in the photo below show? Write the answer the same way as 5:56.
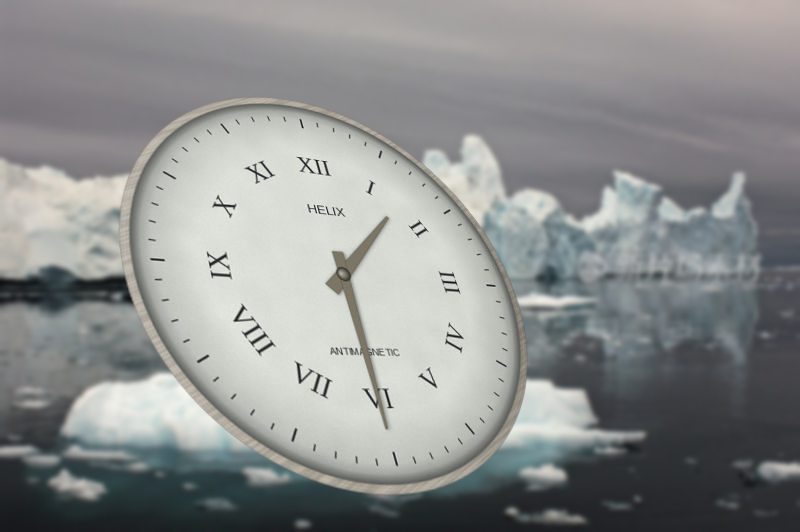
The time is 1:30
